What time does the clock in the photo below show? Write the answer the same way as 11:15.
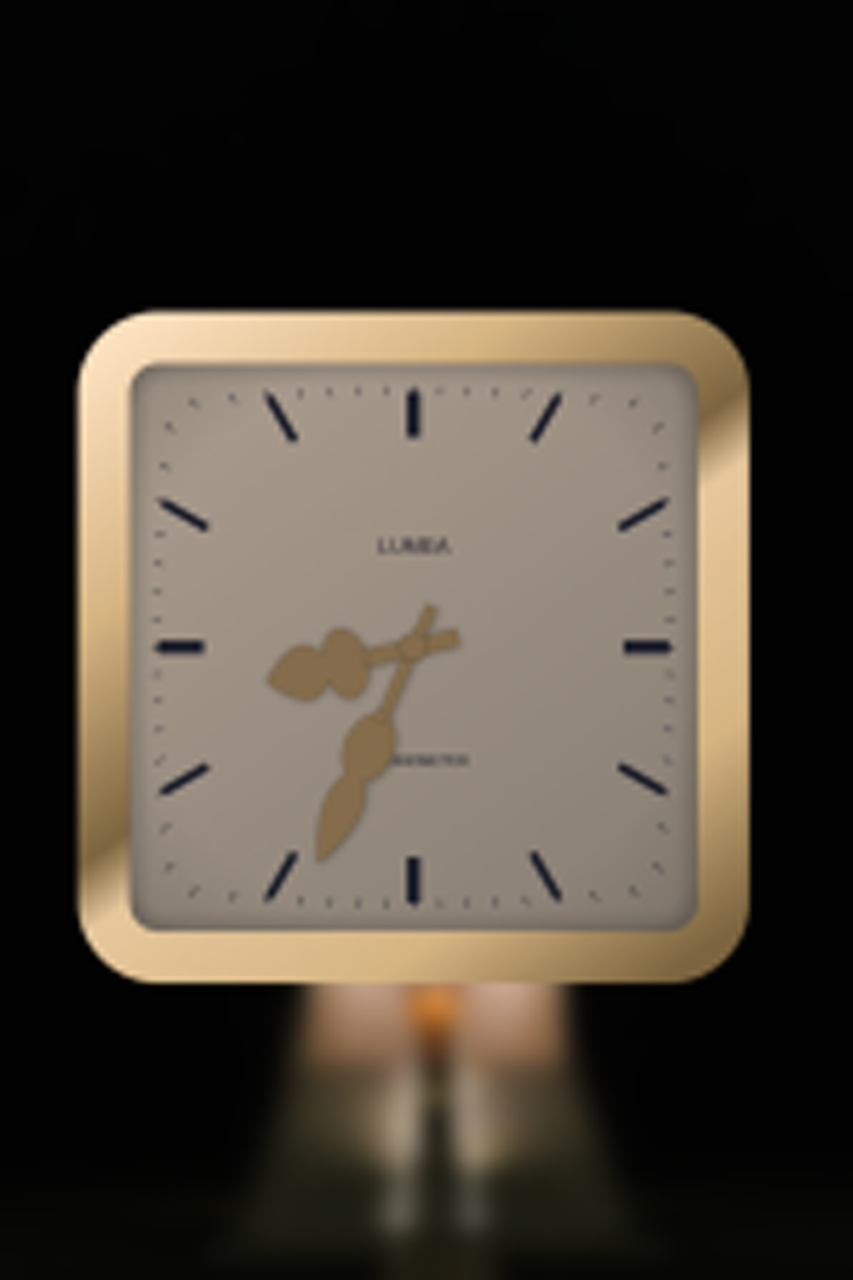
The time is 8:34
